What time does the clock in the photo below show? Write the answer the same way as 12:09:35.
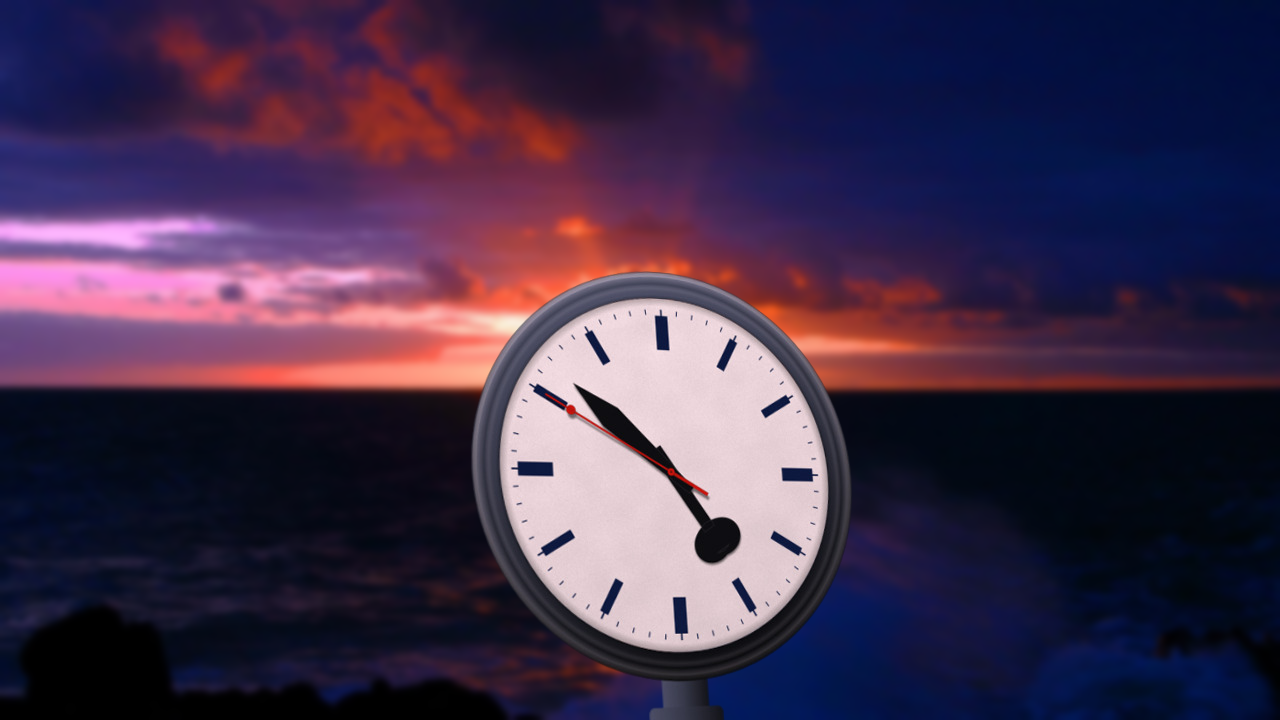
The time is 4:51:50
